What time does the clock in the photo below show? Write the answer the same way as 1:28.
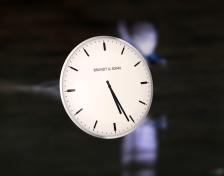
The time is 5:26
